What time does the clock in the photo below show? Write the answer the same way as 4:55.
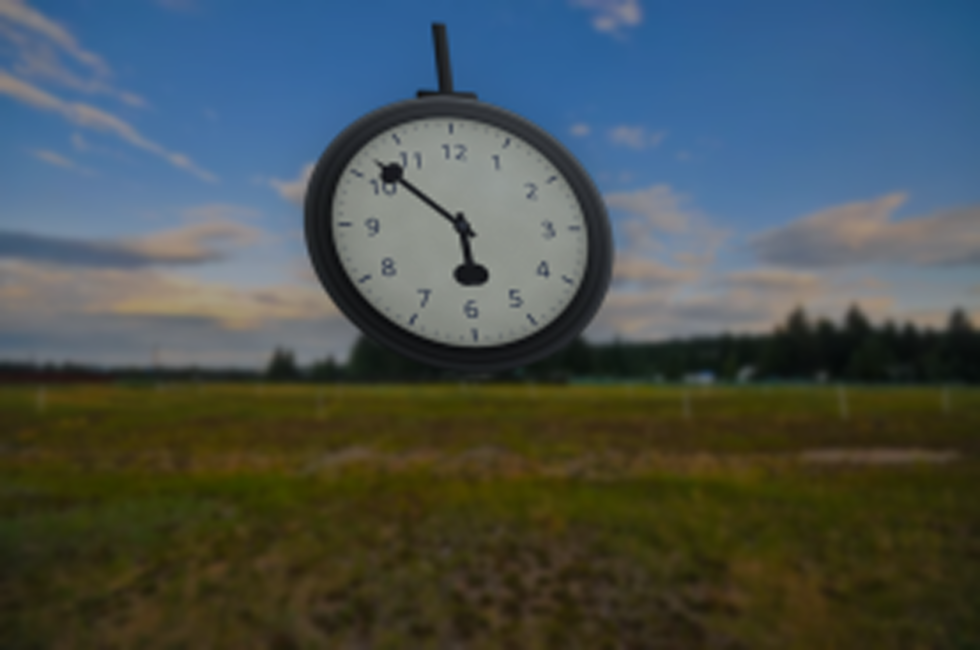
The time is 5:52
